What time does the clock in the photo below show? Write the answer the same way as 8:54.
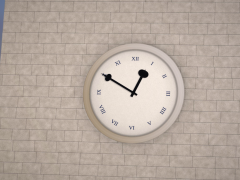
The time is 12:50
